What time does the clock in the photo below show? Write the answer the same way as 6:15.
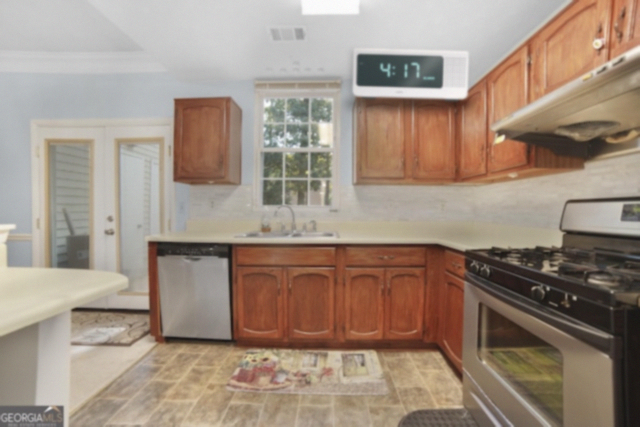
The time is 4:17
